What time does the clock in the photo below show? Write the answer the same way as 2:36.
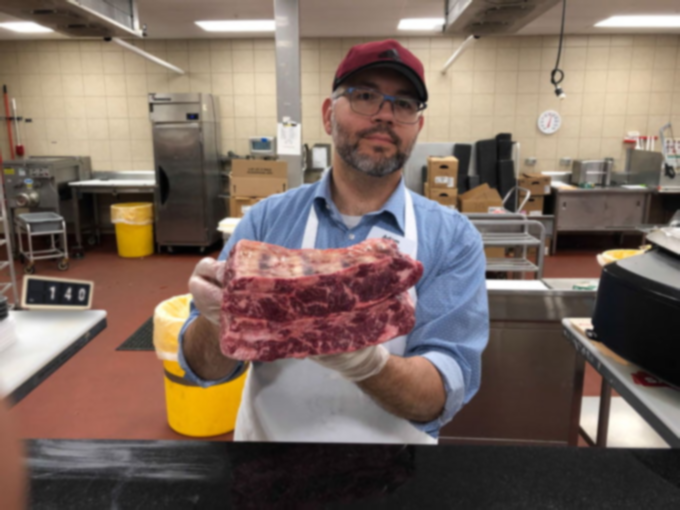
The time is 1:40
